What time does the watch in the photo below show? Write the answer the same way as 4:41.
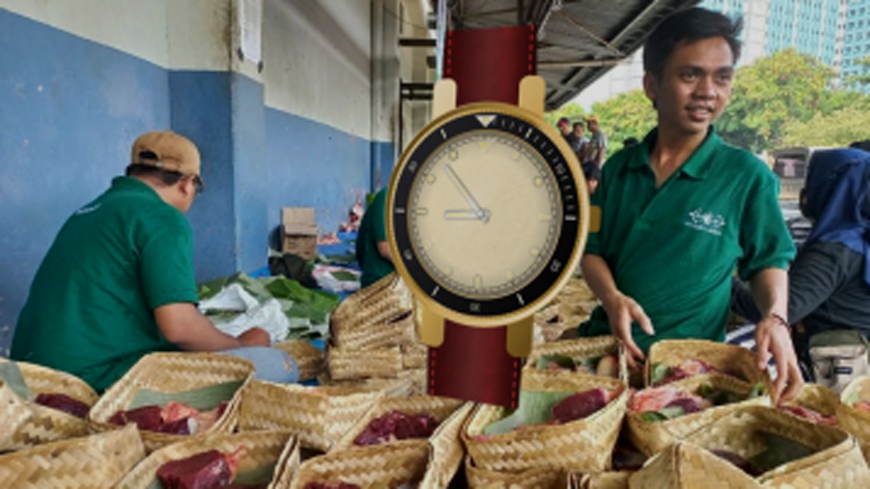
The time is 8:53
